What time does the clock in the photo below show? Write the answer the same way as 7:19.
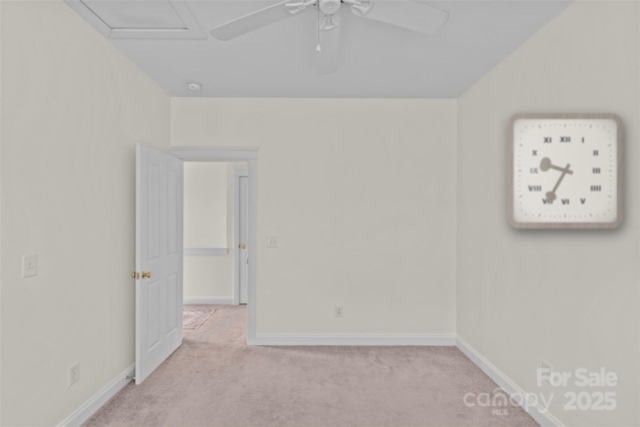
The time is 9:35
